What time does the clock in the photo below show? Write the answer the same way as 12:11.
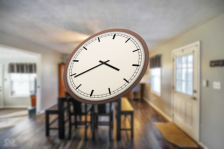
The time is 3:39
